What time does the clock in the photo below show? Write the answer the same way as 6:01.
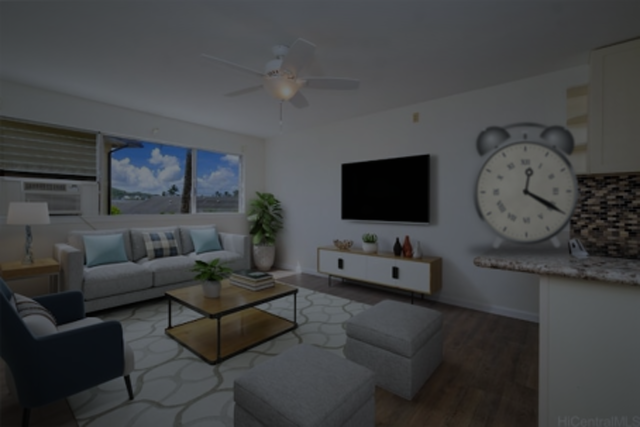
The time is 12:20
